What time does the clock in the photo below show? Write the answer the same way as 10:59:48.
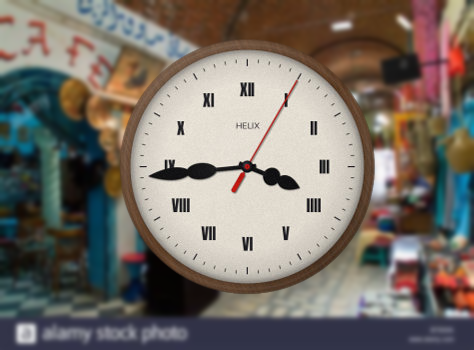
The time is 3:44:05
